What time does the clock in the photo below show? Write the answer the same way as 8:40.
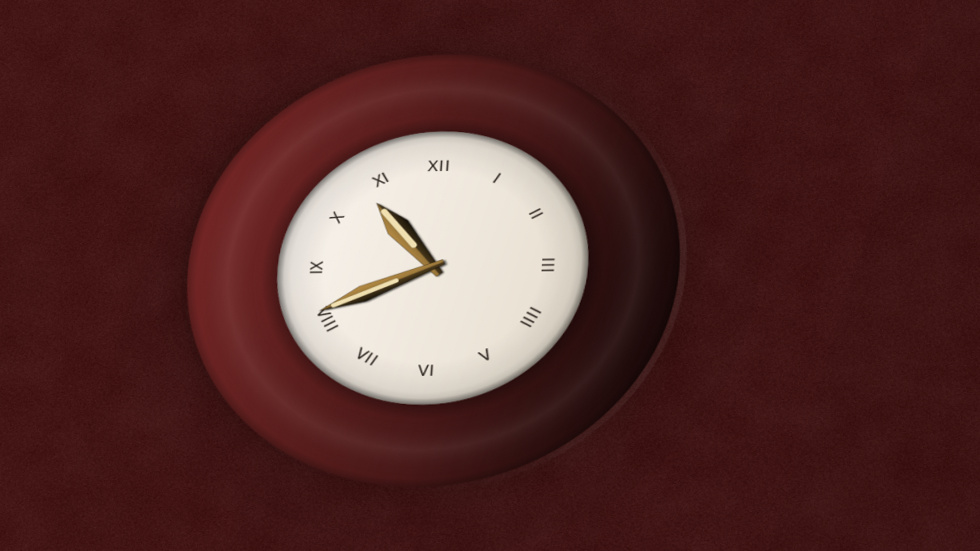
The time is 10:41
